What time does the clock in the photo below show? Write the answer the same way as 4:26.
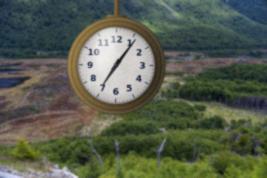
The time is 7:06
